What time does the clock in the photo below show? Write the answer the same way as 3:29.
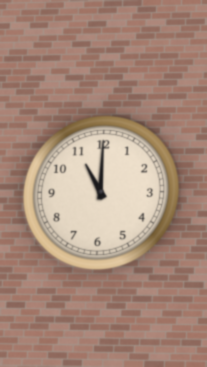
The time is 11:00
